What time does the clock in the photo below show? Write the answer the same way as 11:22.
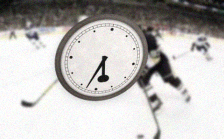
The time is 5:33
